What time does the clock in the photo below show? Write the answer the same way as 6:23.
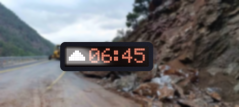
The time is 6:45
